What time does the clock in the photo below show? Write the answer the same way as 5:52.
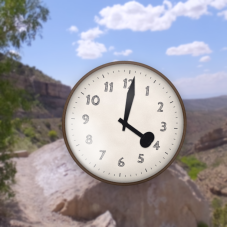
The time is 4:01
